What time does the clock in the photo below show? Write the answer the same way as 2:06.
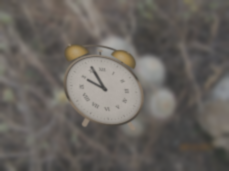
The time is 9:56
